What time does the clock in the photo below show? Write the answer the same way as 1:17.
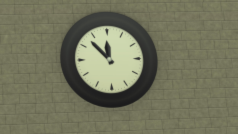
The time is 11:53
